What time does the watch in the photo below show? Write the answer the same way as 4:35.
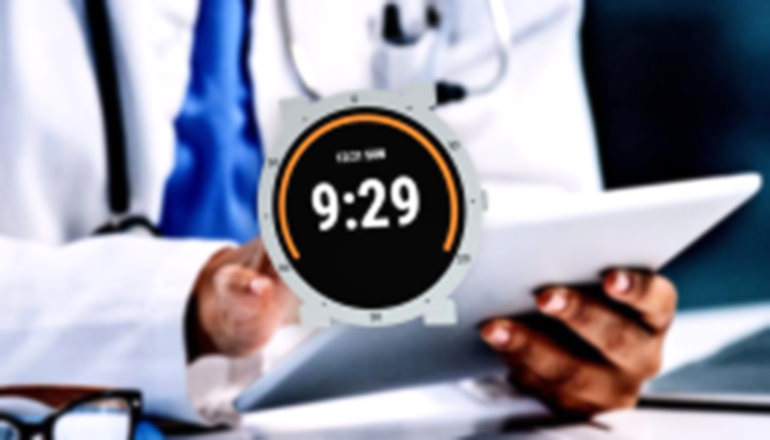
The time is 9:29
